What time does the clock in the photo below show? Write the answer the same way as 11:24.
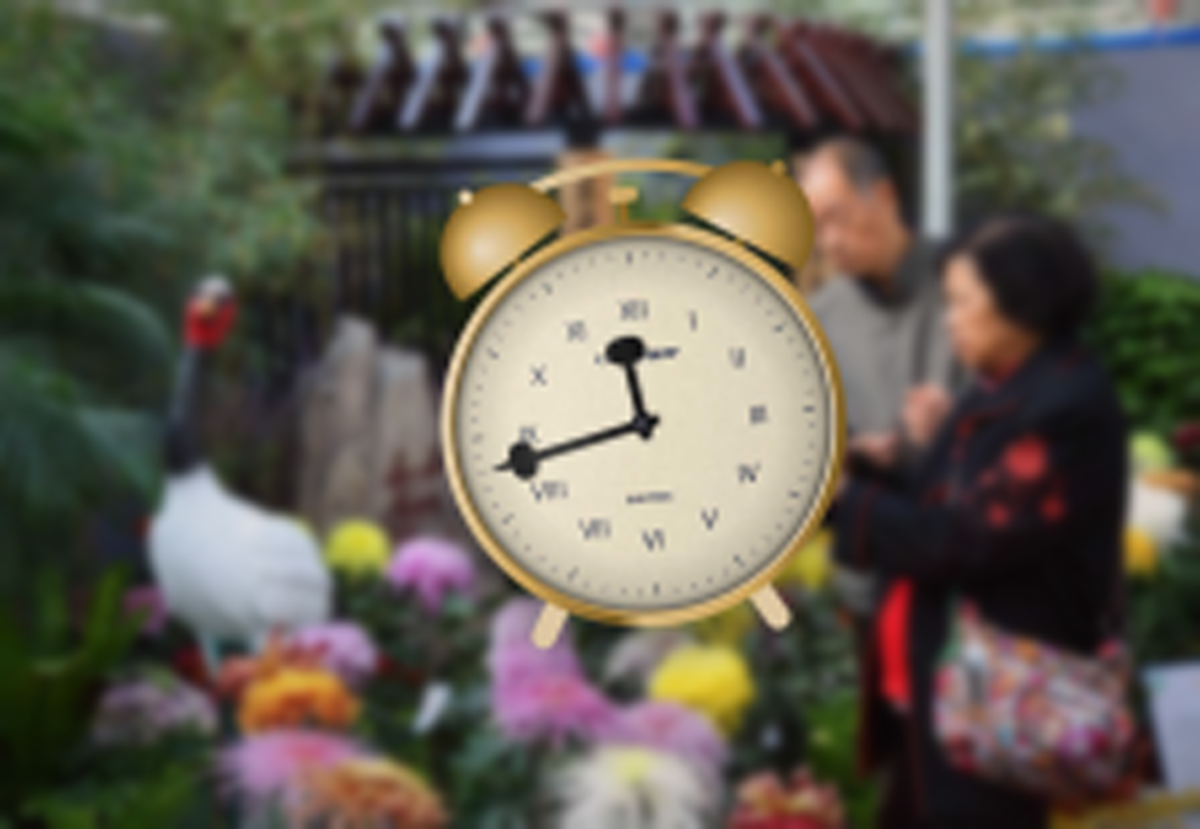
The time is 11:43
